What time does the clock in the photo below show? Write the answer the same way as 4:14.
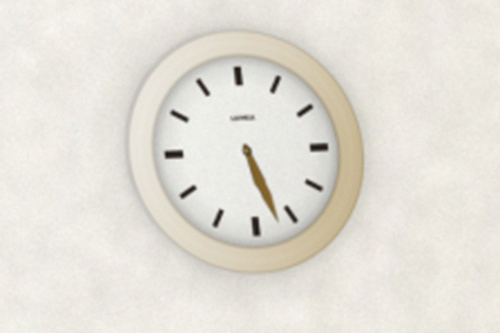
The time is 5:27
